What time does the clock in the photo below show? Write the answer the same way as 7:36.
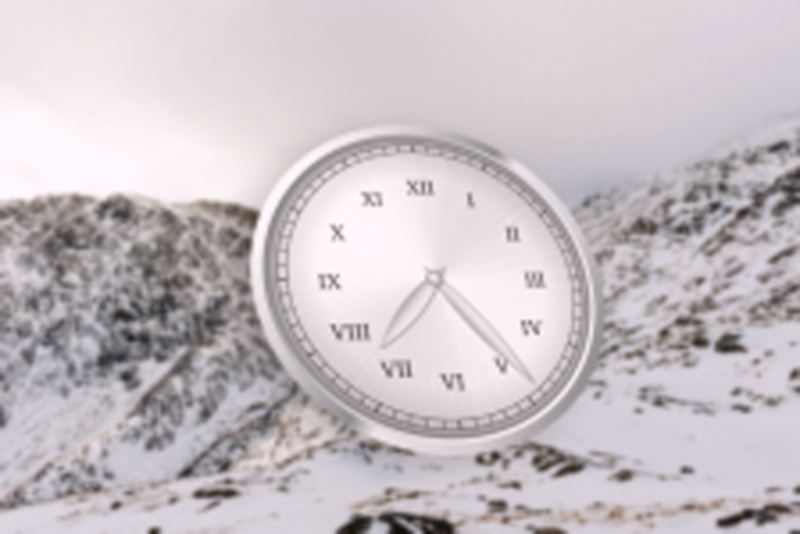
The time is 7:24
